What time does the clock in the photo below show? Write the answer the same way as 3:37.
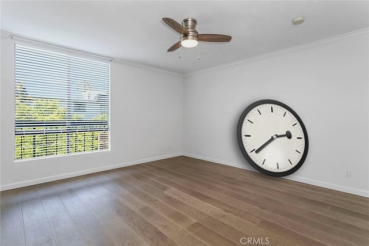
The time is 2:39
